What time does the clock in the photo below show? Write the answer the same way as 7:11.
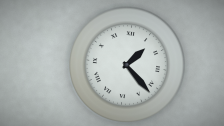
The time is 1:22
